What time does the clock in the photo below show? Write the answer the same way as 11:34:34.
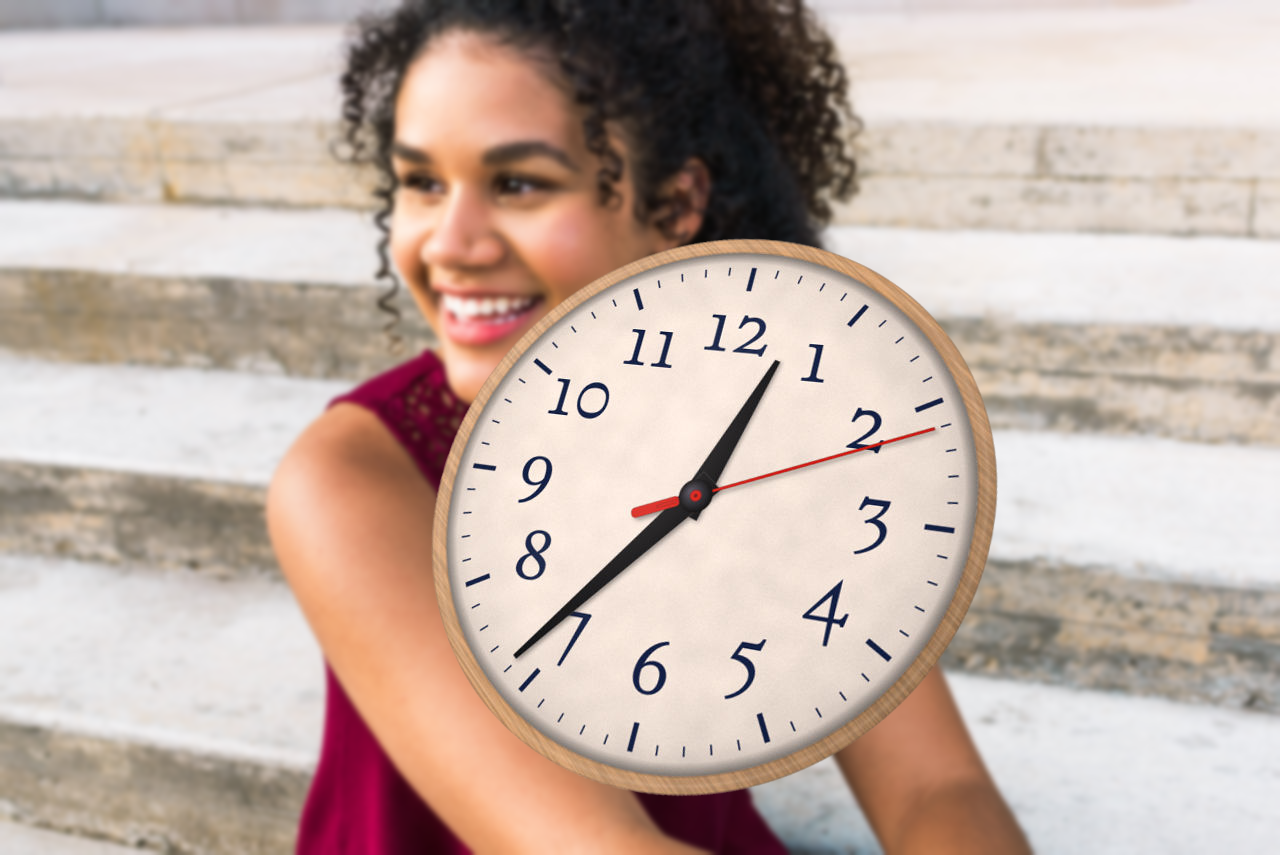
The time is 12:36:11
